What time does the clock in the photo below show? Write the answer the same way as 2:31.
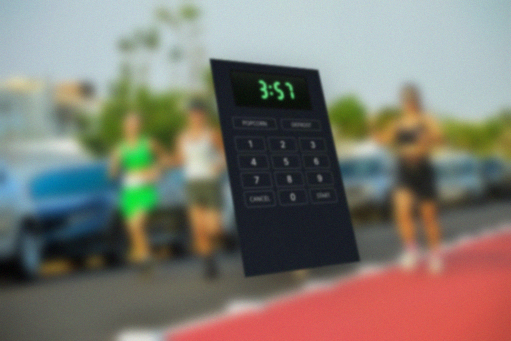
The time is 3:57
